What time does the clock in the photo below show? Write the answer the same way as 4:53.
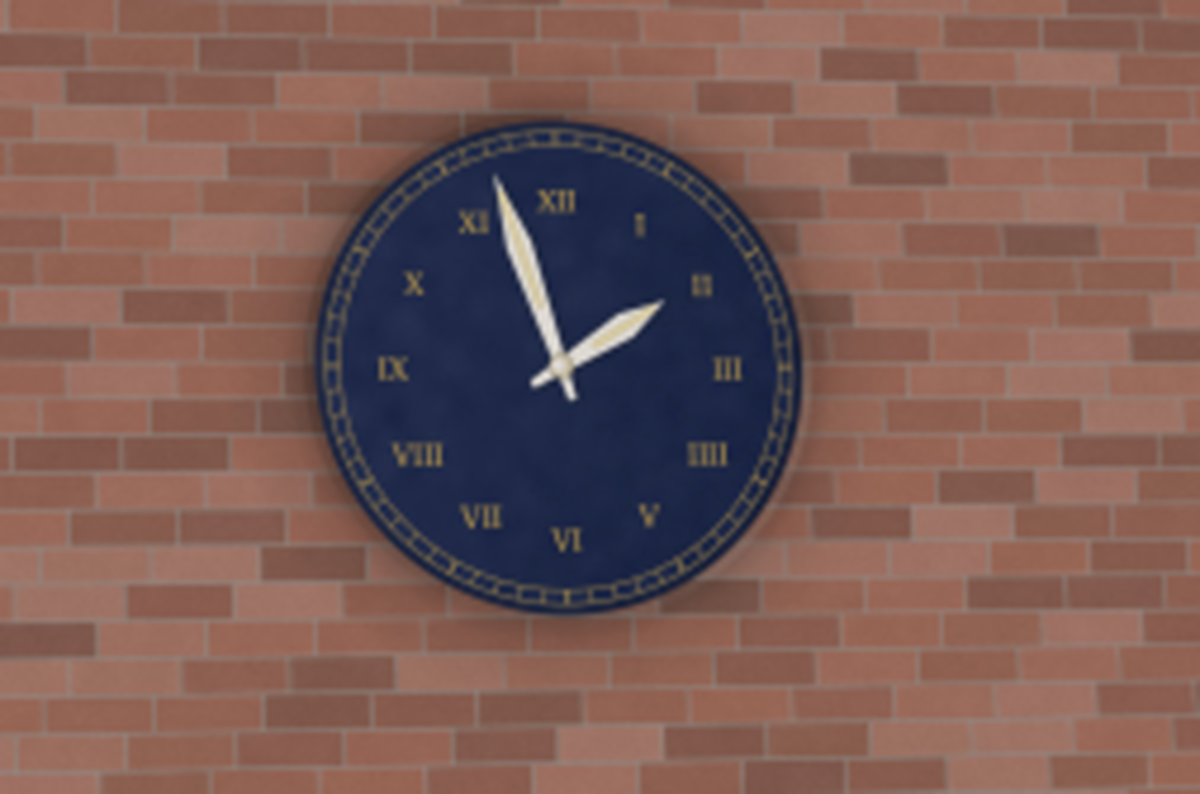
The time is 1:57
